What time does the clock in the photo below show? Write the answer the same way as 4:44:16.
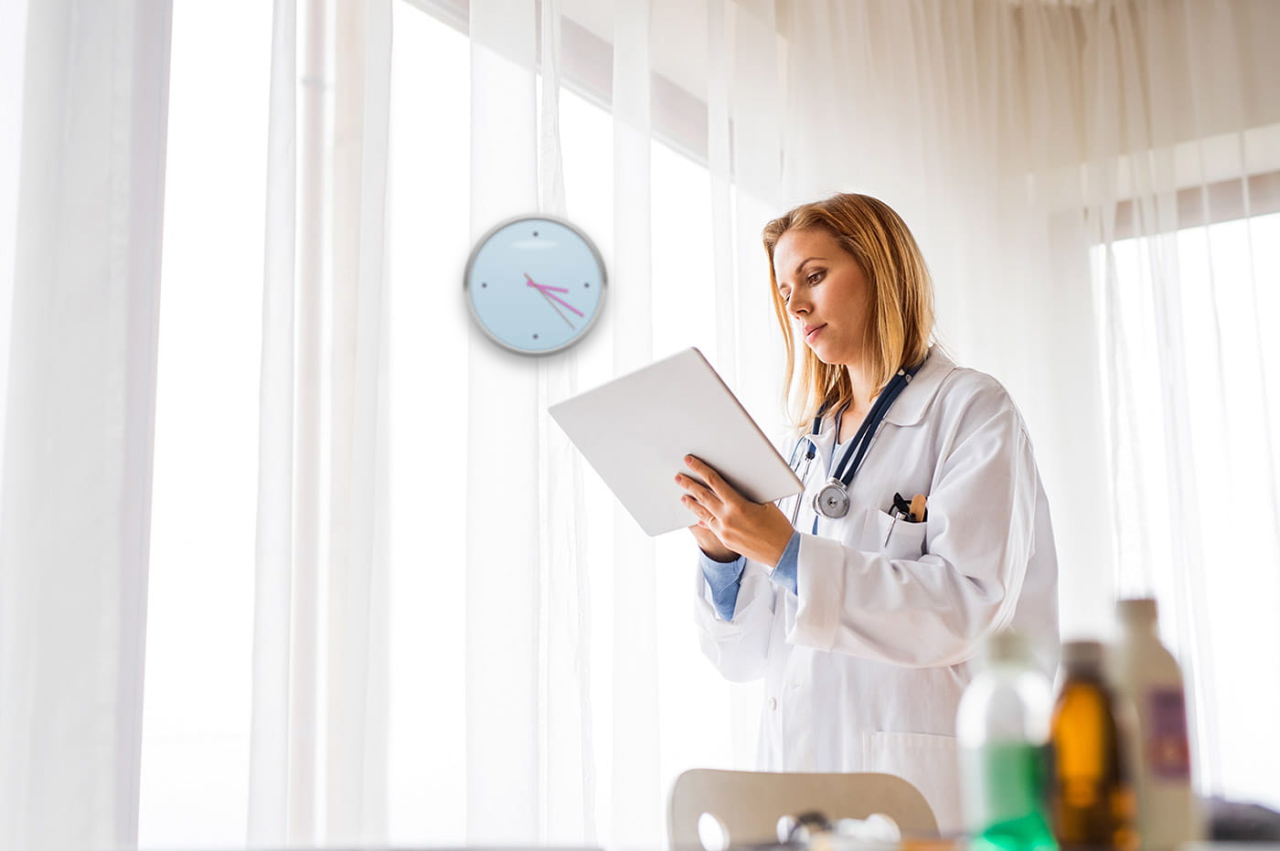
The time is 3:20:23
